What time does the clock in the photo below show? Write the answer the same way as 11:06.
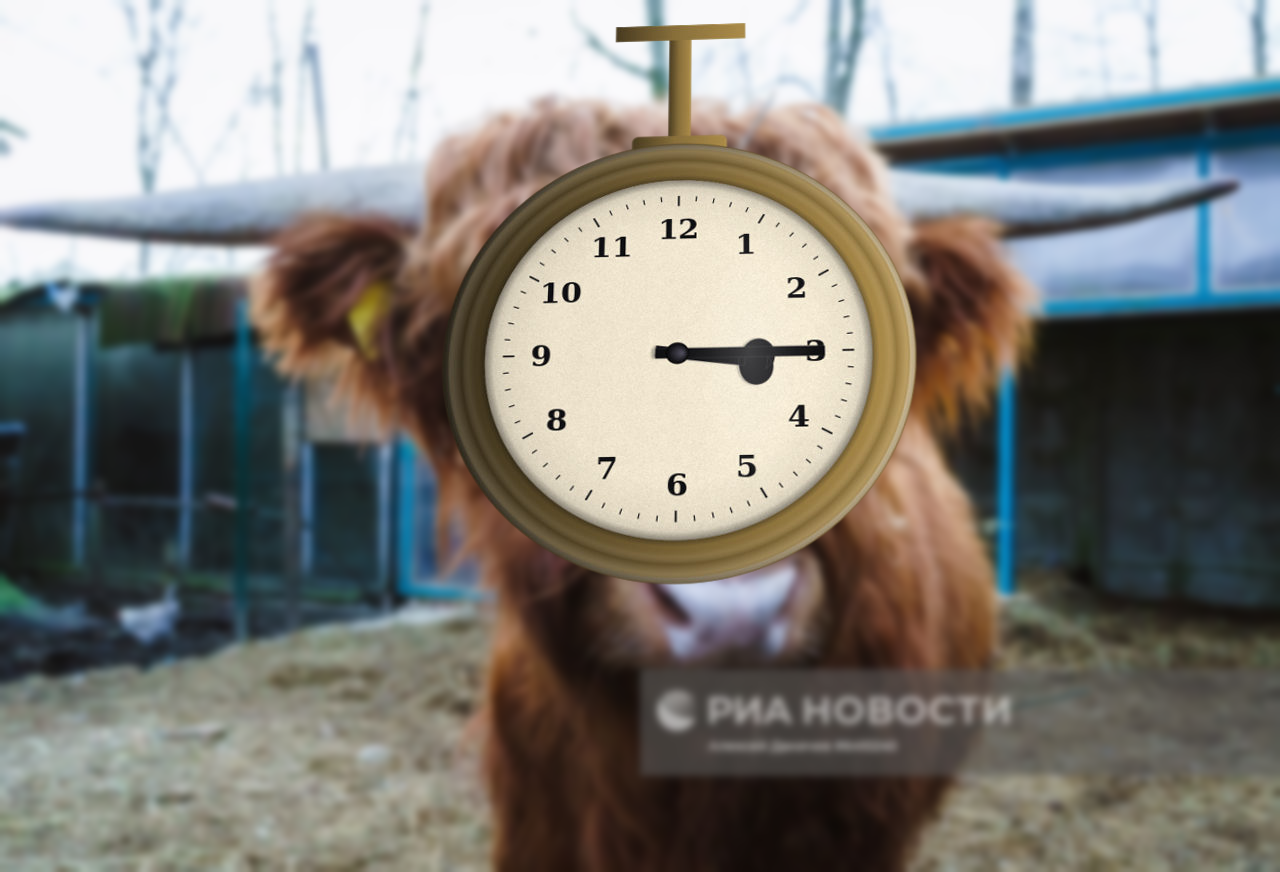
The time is 3:15
